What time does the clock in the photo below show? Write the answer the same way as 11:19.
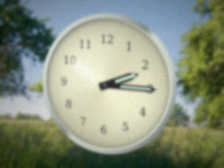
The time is 2:15
